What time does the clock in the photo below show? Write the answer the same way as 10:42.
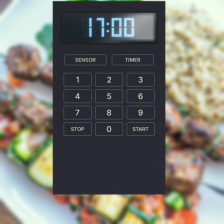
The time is 17:00
